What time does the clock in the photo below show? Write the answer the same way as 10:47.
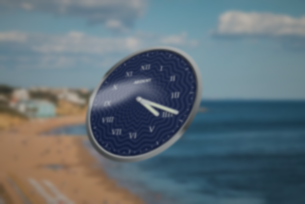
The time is 4:19
